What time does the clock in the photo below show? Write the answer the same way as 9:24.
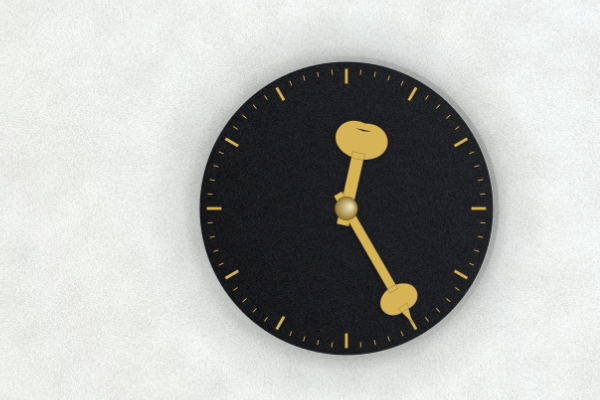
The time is 12:25
